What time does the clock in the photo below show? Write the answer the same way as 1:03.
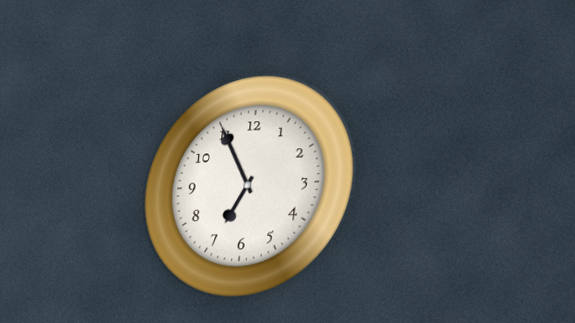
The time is 6:55
